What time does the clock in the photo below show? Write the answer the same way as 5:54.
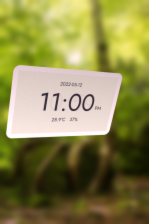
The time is 11:00
